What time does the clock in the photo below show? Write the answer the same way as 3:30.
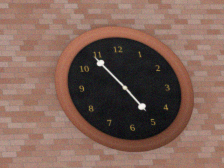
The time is 4:54
